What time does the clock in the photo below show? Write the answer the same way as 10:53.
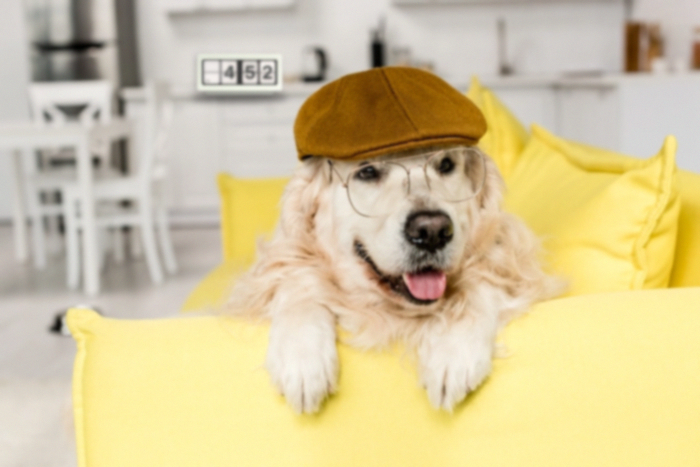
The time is 4:52
